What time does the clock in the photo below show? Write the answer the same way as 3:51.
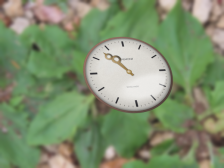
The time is 10:53
